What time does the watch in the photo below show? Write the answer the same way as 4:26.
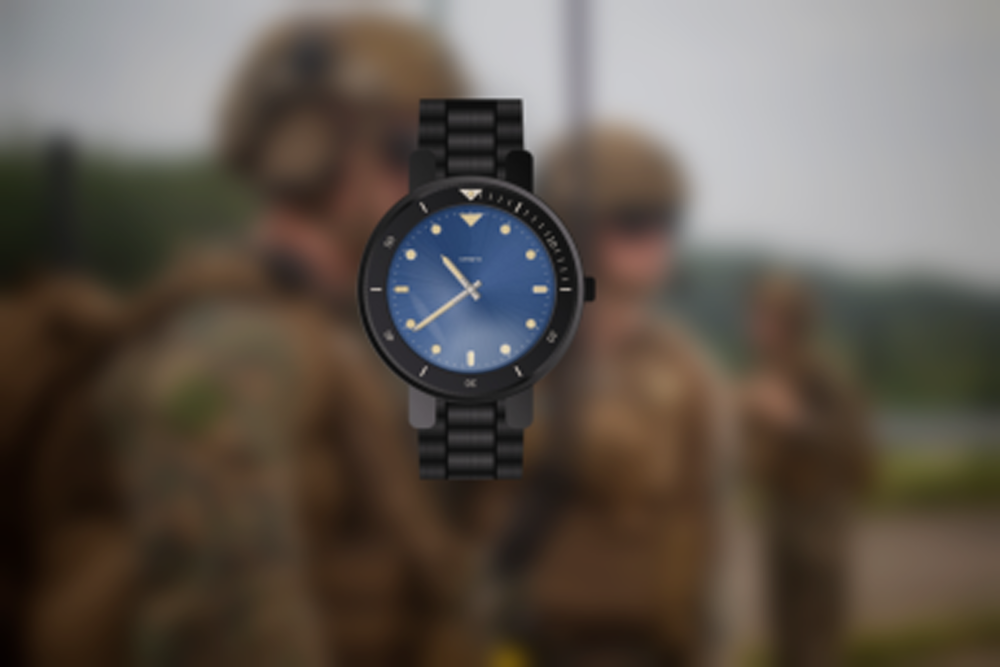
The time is 10:39
